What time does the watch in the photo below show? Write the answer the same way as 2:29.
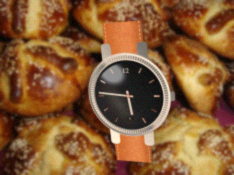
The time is 5:46
